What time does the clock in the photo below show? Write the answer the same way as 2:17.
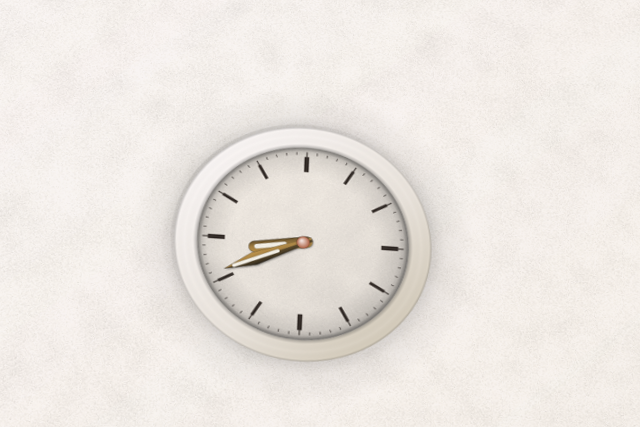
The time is 8:41
